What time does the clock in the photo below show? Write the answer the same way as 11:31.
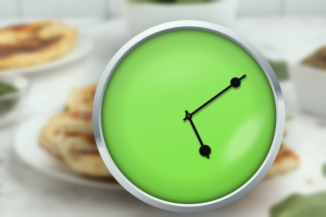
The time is 5:09
